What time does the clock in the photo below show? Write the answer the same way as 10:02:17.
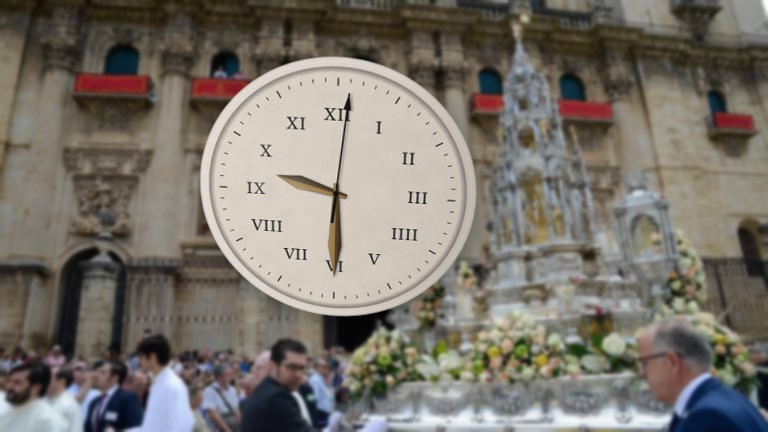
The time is 9:30:01
